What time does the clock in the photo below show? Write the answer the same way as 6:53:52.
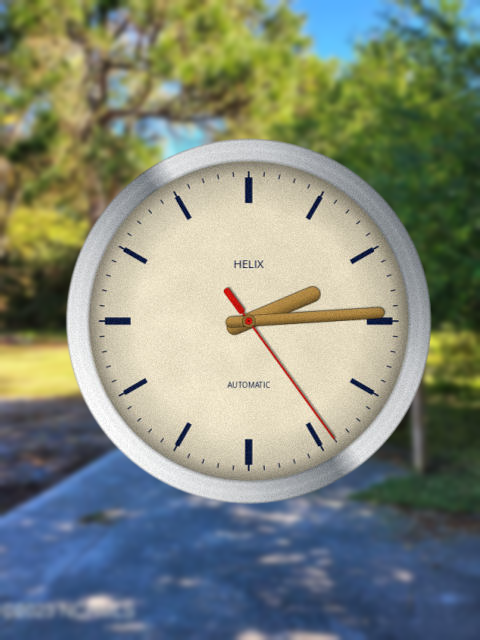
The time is 2:14:24
